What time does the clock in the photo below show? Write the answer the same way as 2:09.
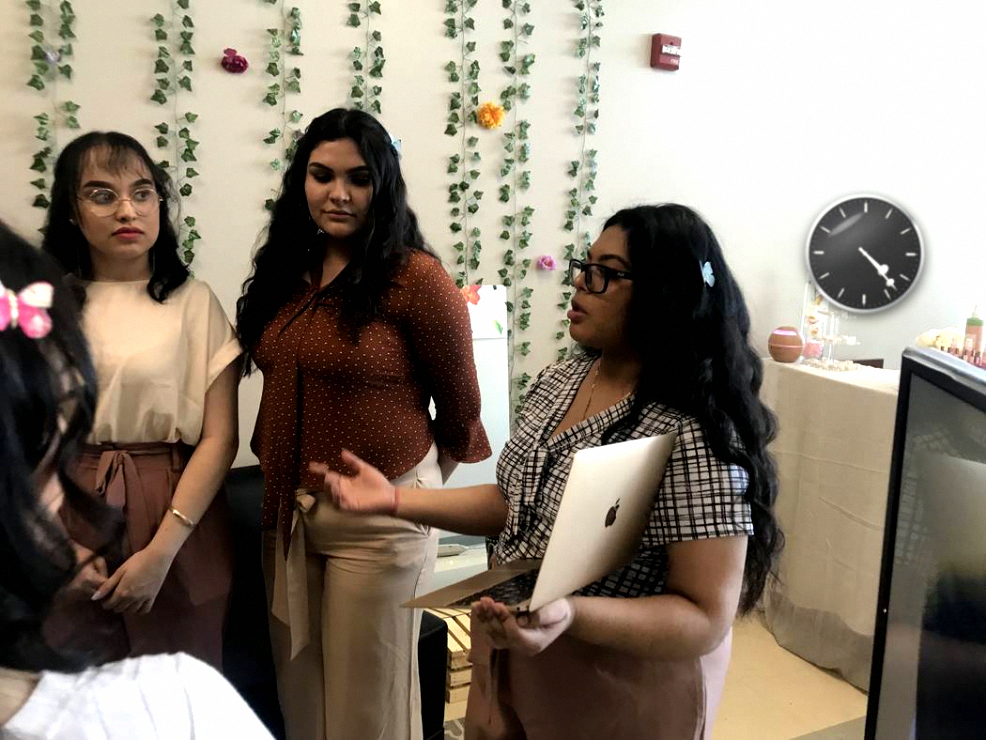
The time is 4:23
